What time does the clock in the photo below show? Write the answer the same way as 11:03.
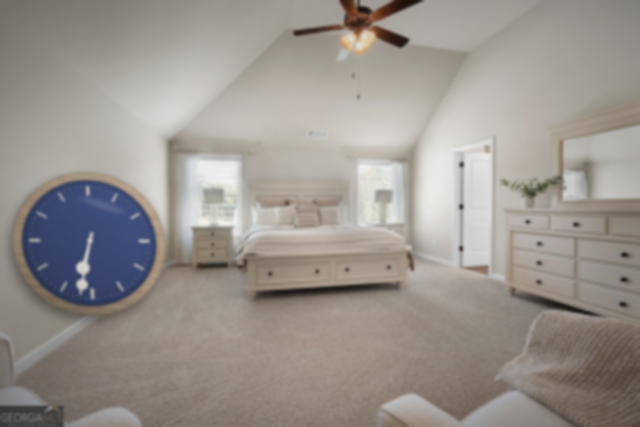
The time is 6:32
